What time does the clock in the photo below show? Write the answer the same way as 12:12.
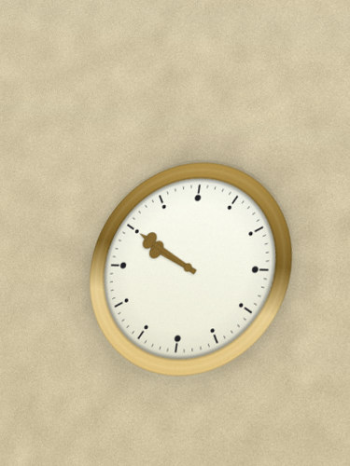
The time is 9:50
